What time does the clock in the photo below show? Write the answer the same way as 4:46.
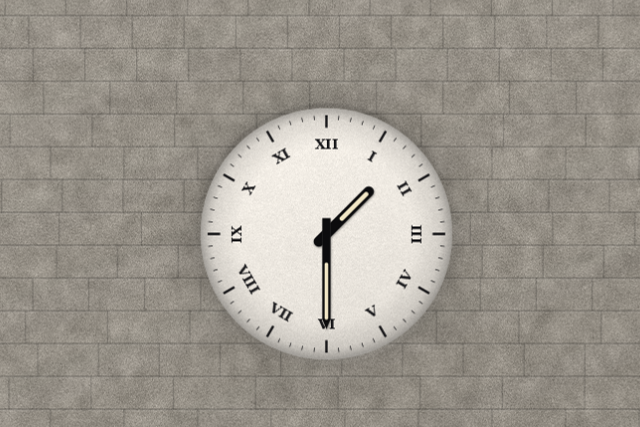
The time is 1:30
